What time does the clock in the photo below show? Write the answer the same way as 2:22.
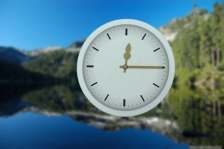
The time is 12:15
